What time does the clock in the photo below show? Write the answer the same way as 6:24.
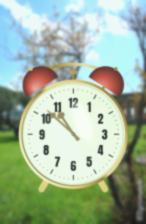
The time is 10:52
